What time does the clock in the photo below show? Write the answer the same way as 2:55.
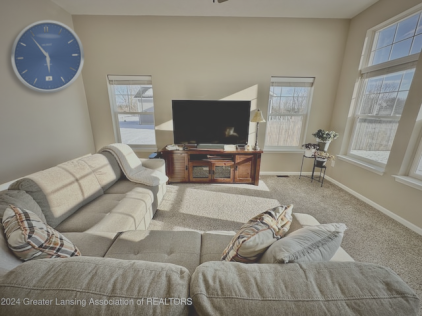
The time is 5:54
